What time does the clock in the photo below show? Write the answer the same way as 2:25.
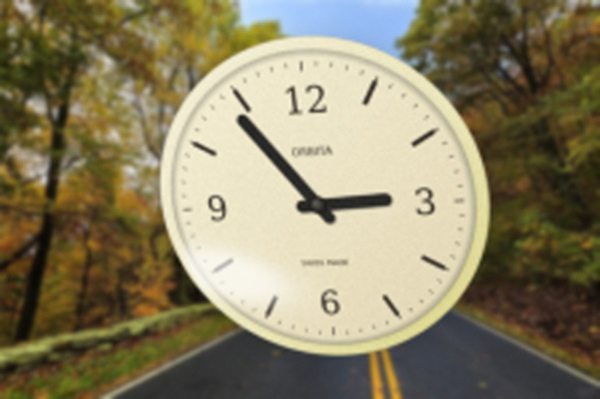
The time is 2:54
